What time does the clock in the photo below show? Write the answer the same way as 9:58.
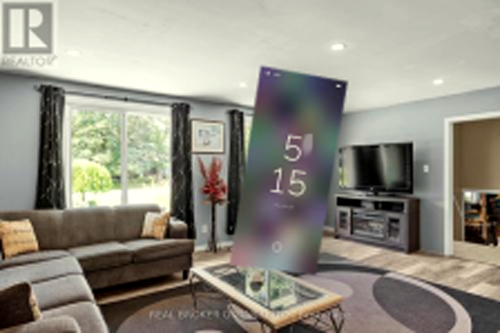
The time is 5:15
